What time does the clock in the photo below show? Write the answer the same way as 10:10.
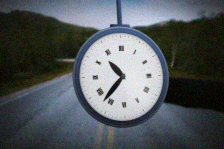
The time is 10:37
